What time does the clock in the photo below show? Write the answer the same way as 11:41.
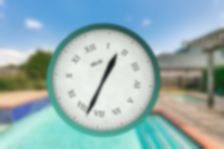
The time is 1:38
